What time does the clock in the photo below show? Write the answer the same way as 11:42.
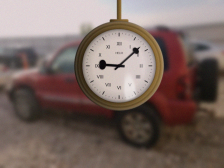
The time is 9:08
